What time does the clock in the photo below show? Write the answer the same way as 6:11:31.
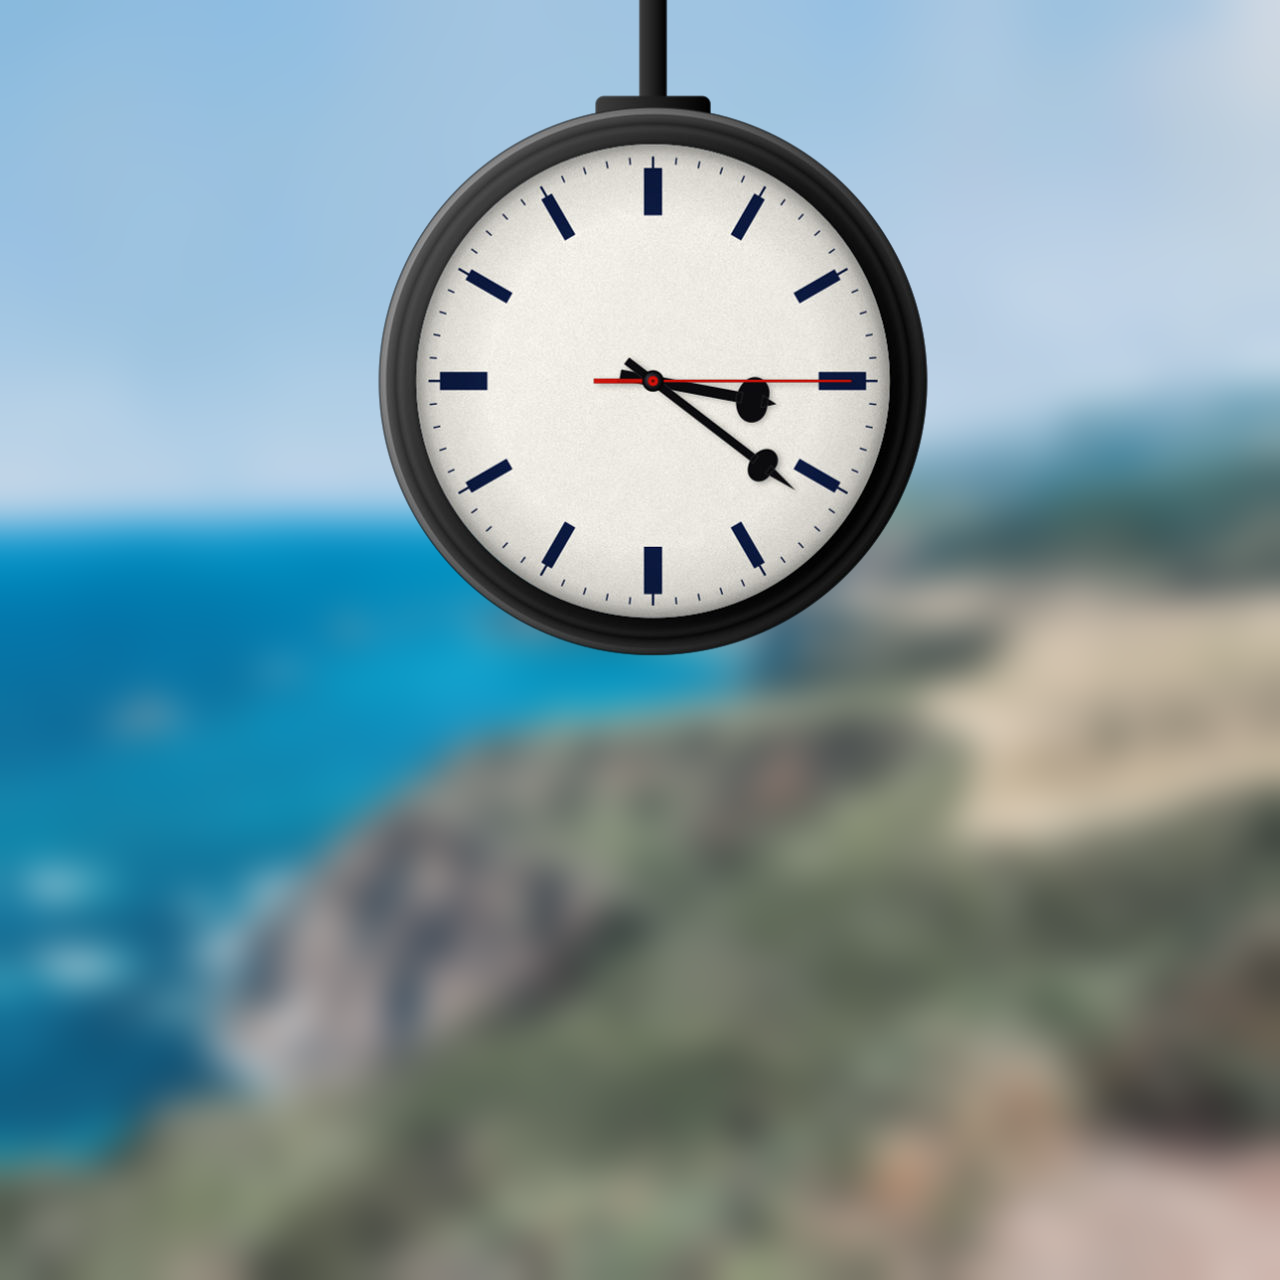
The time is 3:21:15
